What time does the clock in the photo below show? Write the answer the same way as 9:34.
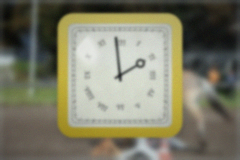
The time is 1:59
